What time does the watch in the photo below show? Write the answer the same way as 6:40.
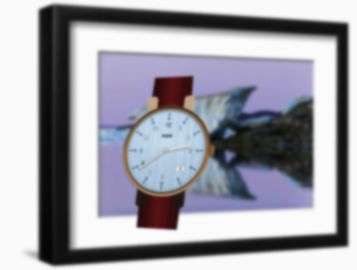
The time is 2:39
